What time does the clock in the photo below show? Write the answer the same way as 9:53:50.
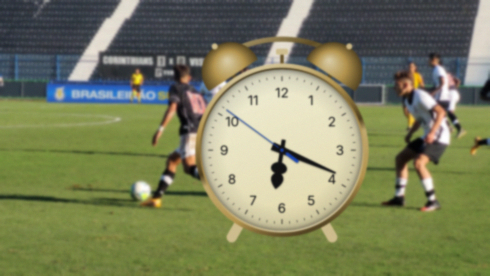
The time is 6:18:51
